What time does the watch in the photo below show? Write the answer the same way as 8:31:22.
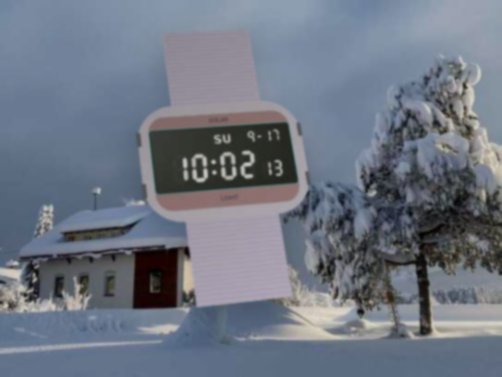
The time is 10:02:13
